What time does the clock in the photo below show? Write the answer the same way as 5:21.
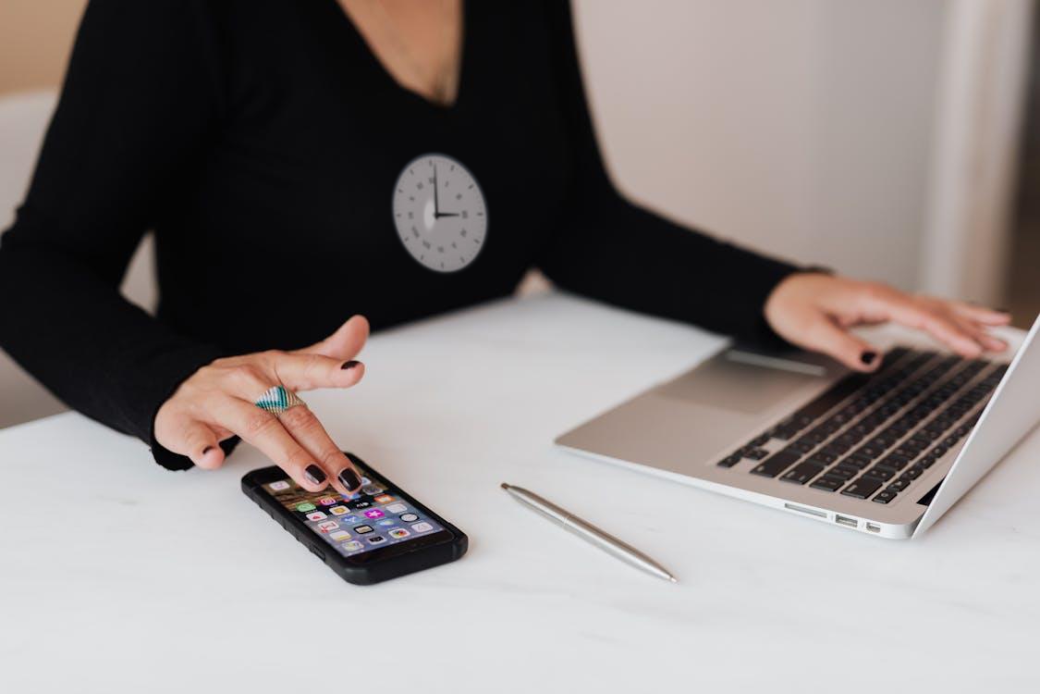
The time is 3:01
